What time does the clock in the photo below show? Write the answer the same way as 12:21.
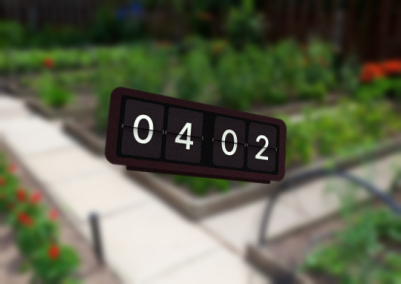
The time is 4:02
